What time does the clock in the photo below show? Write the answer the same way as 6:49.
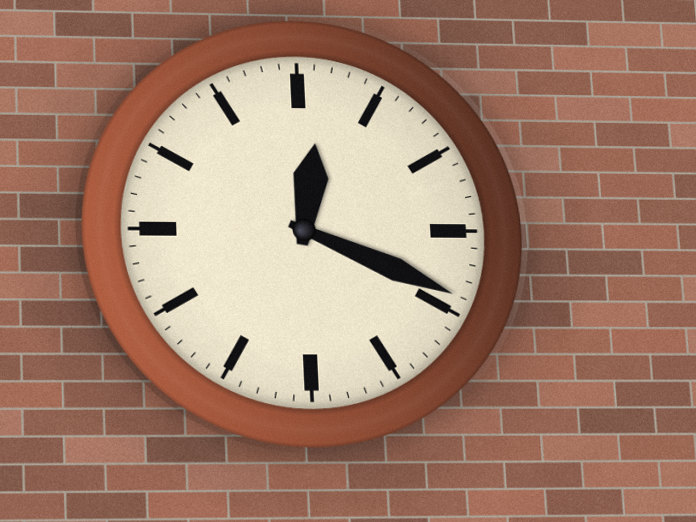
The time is 12:19
